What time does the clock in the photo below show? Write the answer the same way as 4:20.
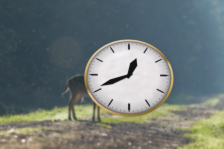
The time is 12:41
